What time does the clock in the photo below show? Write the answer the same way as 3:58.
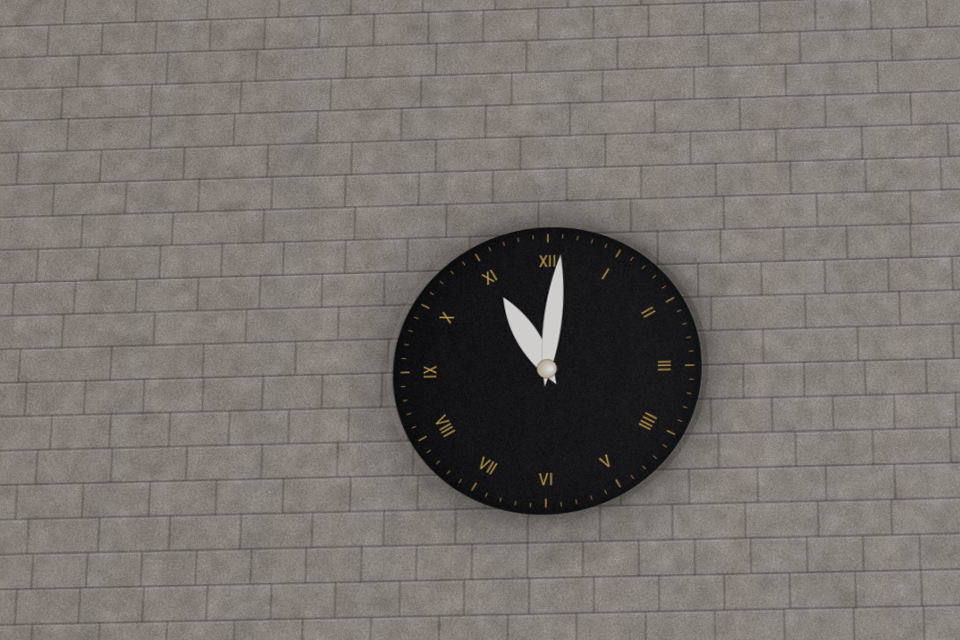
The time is 11:01
